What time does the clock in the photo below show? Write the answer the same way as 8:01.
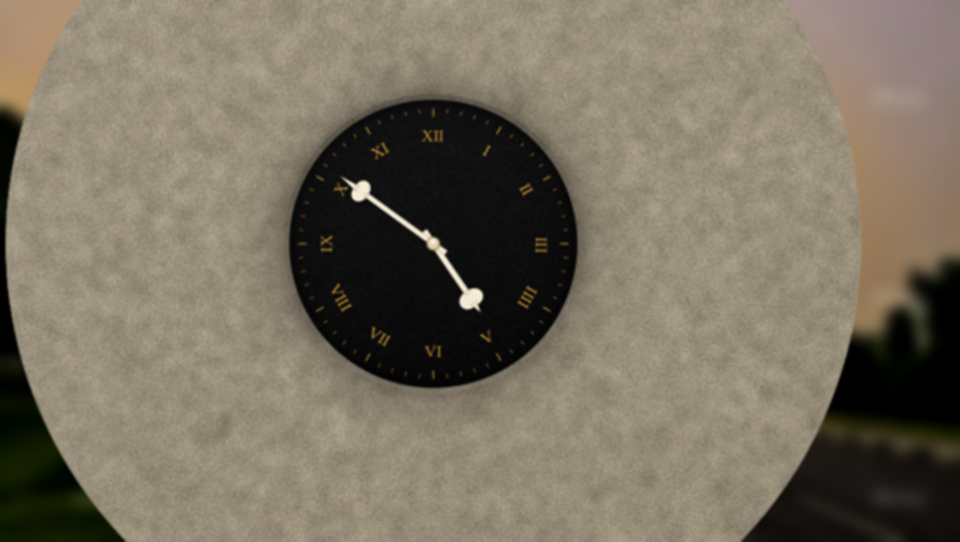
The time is 4:51
